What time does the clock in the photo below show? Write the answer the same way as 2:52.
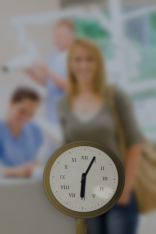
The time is 6:04
